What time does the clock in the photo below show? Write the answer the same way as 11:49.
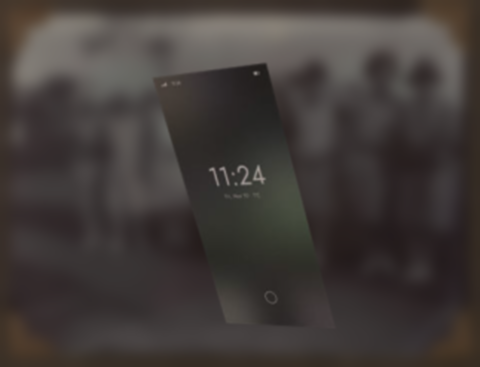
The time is 11:24
